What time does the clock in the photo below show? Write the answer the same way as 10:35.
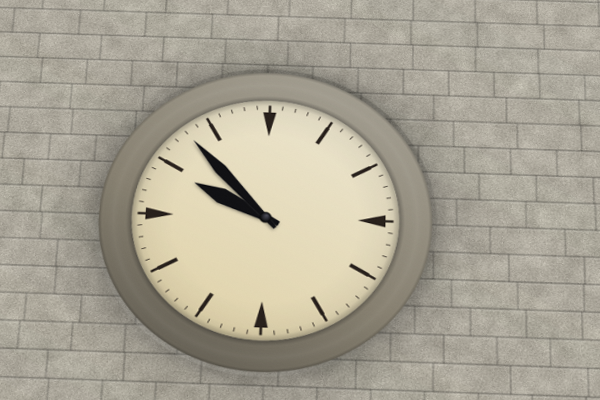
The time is 9:53
